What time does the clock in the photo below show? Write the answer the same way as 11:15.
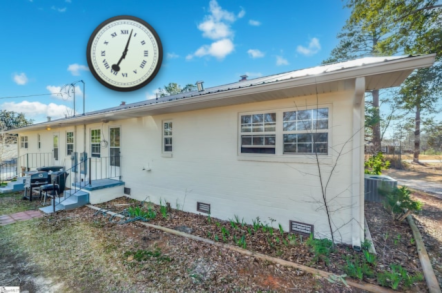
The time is 7:03
